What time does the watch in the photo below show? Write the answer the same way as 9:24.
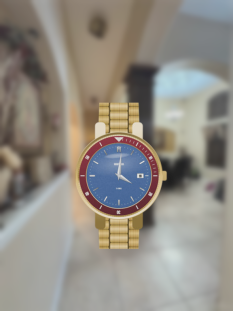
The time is 4:01
